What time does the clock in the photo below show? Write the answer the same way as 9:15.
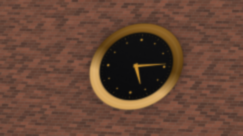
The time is 5:14
